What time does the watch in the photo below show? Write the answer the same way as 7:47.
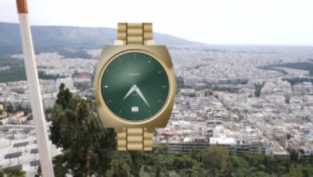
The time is 7:24
